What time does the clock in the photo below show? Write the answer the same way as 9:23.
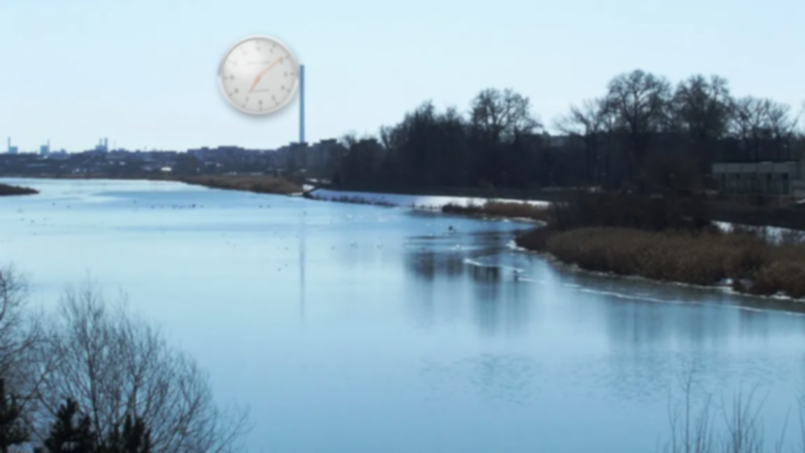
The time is 7:09
